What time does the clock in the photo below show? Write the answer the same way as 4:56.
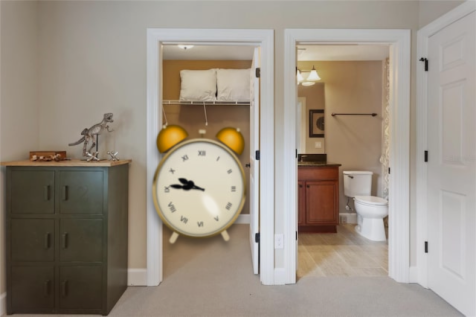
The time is 9:46
